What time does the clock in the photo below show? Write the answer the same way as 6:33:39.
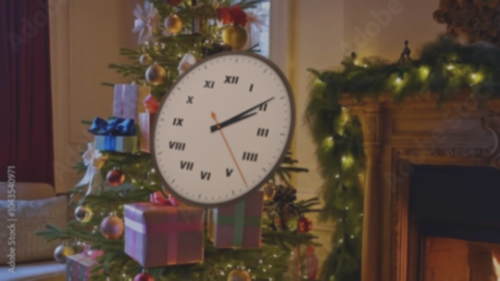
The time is 2:09:23
